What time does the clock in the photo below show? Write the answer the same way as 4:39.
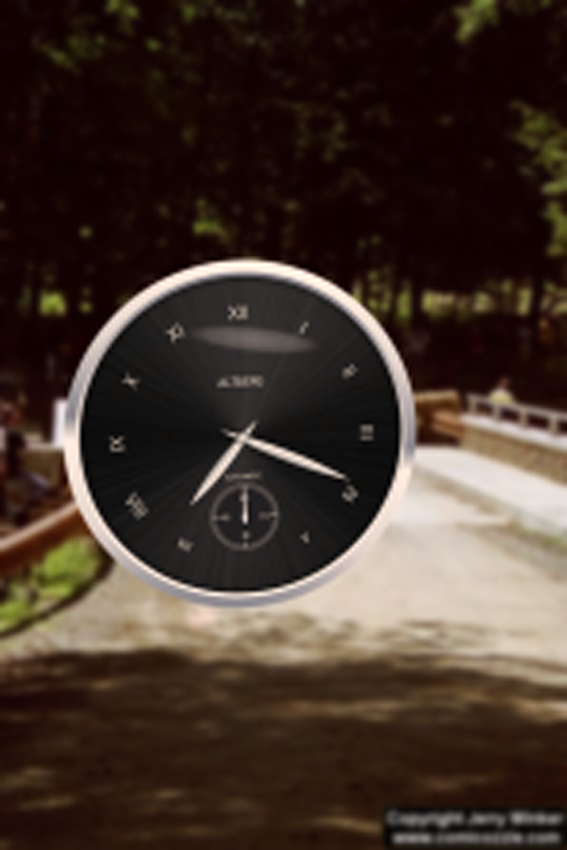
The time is 7:19
